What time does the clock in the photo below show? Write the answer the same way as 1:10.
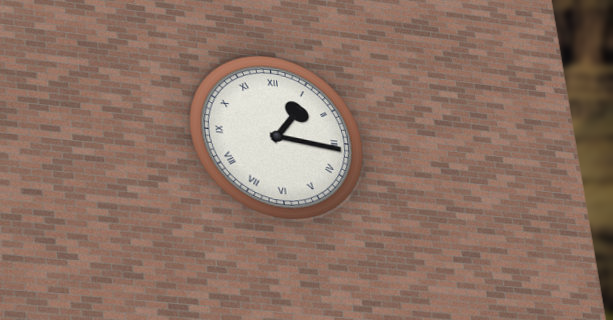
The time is 1:16
